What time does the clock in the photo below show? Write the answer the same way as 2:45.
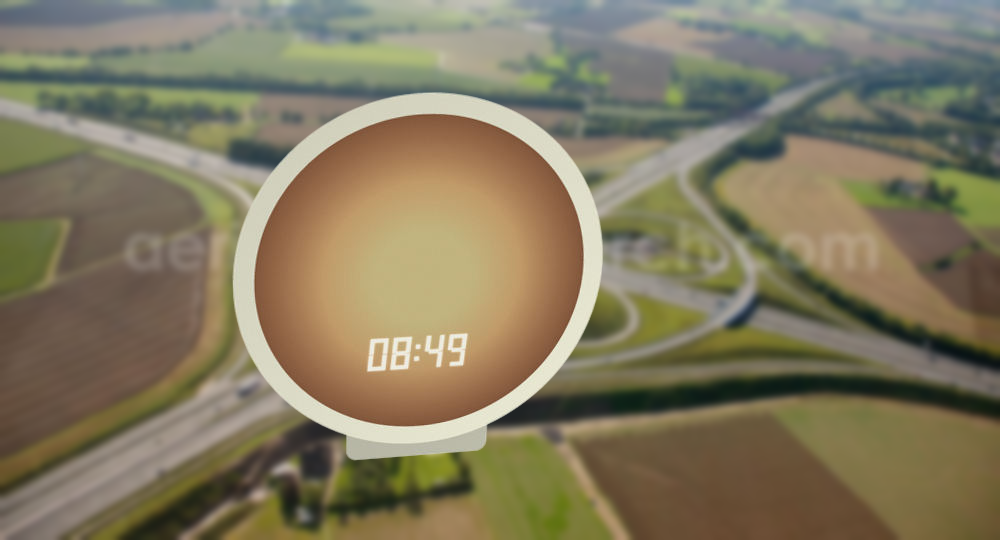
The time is 8:49
